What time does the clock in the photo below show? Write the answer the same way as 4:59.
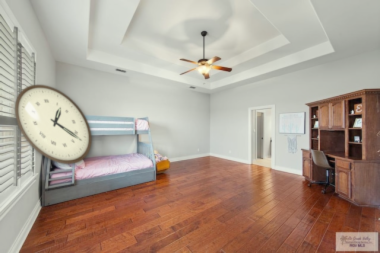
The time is 1:22
